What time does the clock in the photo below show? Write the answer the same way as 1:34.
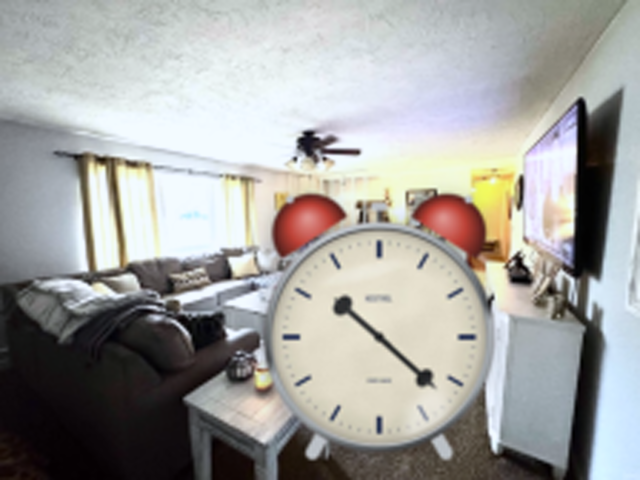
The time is 10:22
